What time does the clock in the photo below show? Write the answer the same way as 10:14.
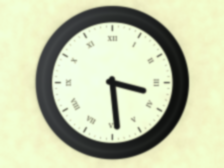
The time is 3:29
